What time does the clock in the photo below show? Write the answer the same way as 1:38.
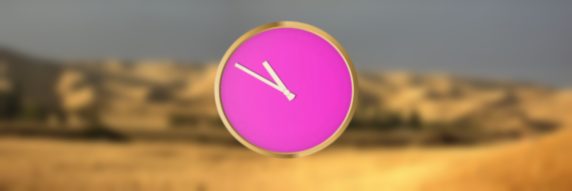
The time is 10:50
